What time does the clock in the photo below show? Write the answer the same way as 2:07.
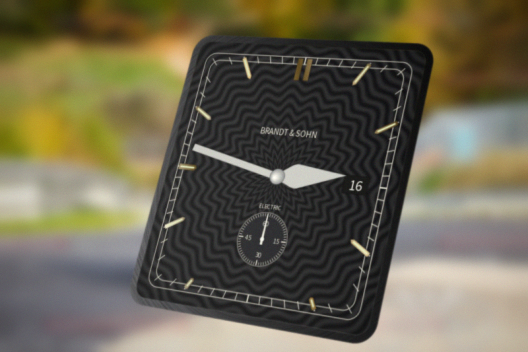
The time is 2:47
